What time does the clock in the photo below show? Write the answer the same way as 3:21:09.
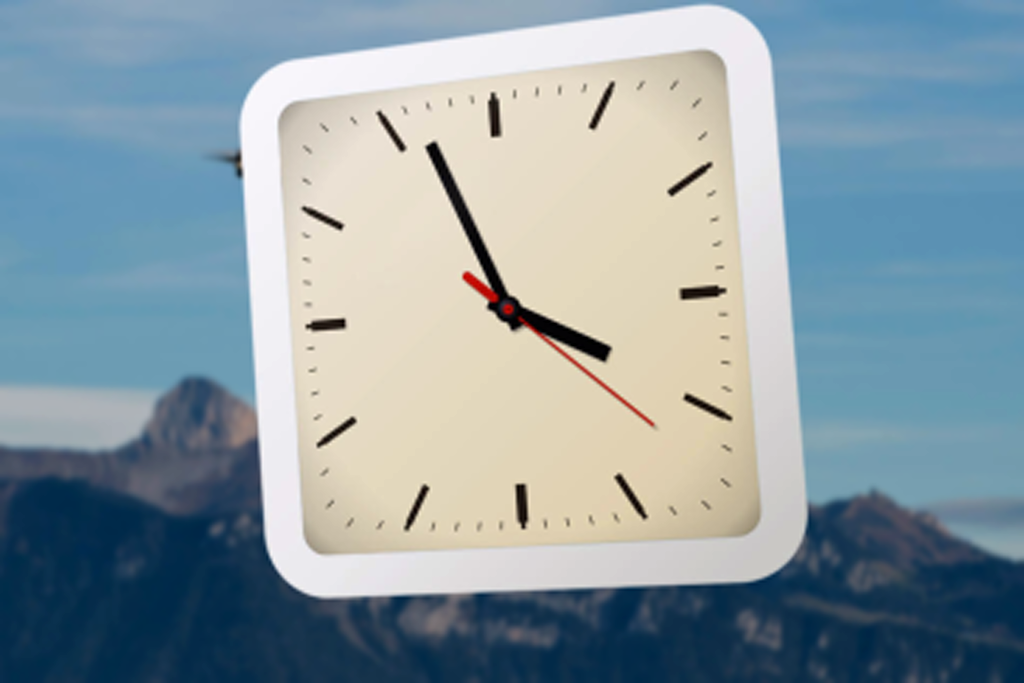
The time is 3:56:22
